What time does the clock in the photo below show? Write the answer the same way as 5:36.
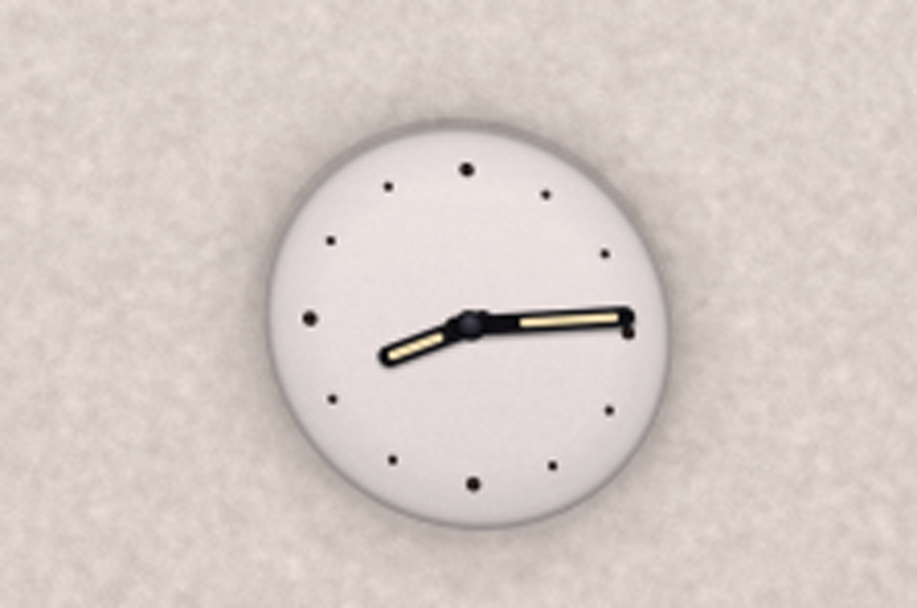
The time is 8:14
